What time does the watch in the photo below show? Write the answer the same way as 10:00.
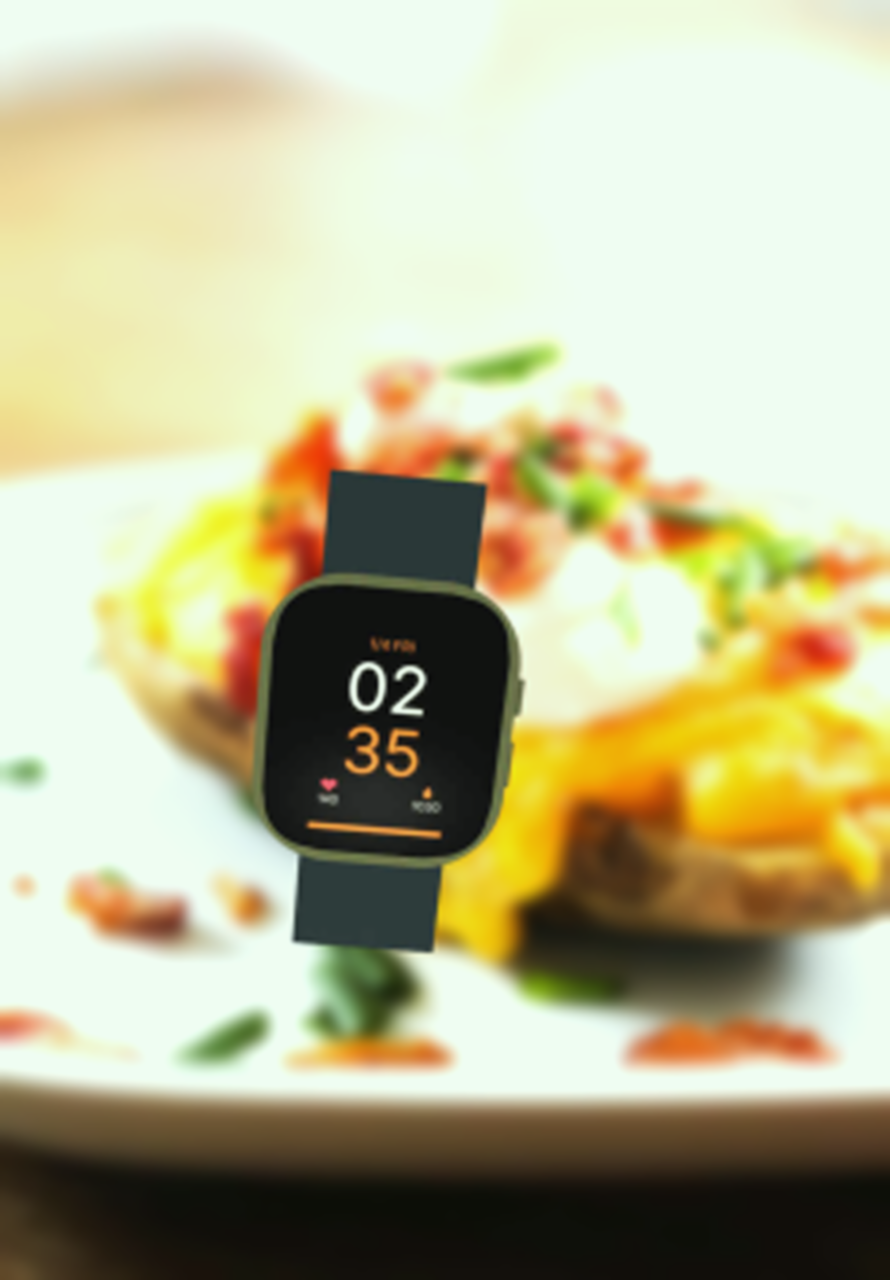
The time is 2:35
